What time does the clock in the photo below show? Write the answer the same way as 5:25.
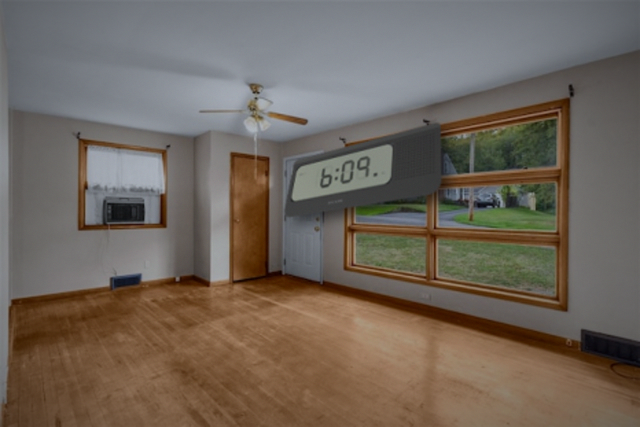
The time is 6:09
